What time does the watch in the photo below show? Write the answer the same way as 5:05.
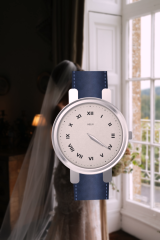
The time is 4:21
